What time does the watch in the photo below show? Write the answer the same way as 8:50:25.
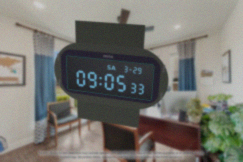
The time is 9:05:33
